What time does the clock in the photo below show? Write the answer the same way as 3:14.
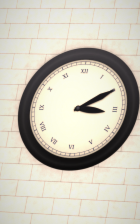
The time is 3:10
